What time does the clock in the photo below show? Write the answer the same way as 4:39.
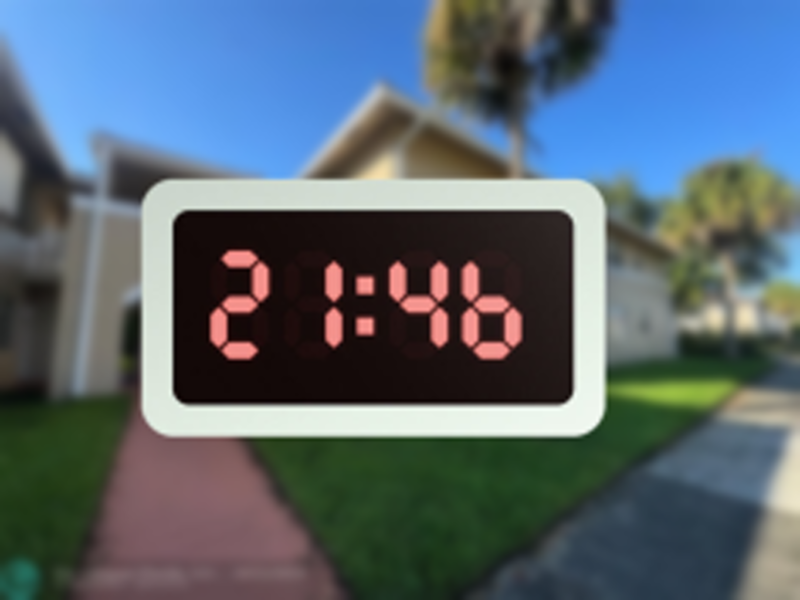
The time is 21:46
